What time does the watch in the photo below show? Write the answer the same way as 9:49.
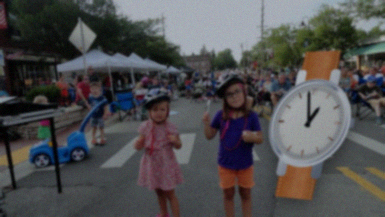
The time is 12:58
